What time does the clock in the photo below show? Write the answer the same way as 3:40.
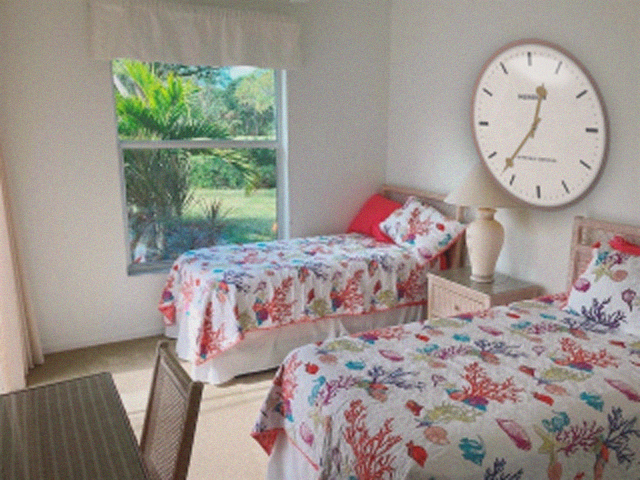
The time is 12:37
